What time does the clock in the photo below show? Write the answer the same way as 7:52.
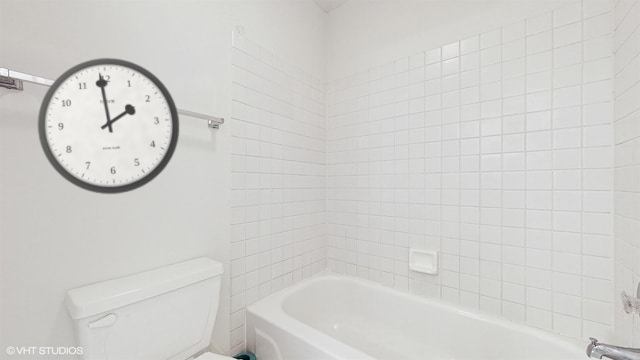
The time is 1:59
